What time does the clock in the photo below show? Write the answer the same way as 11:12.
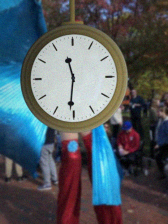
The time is 11:31
